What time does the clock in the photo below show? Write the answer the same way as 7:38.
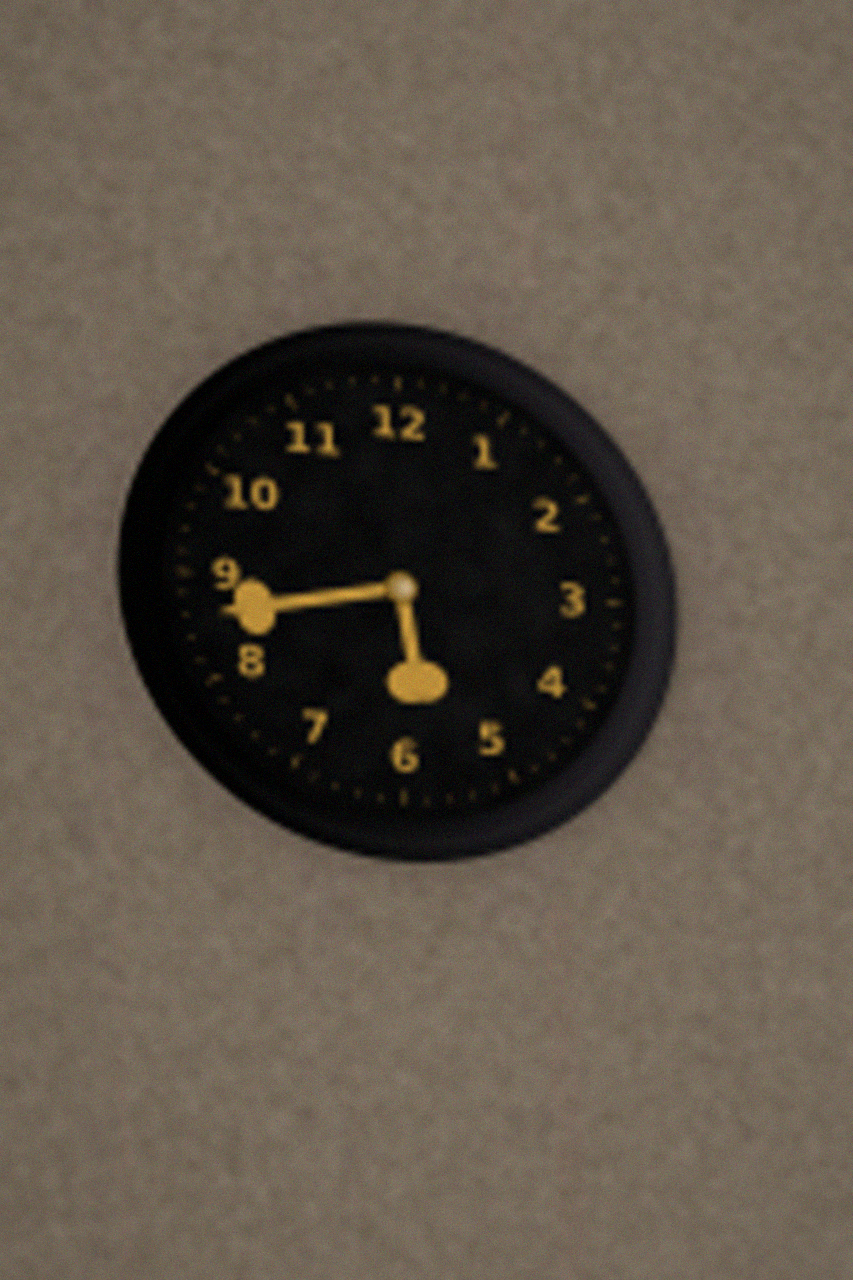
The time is 5:43
